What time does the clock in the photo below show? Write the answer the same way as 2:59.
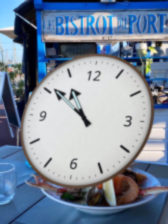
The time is 10:51
